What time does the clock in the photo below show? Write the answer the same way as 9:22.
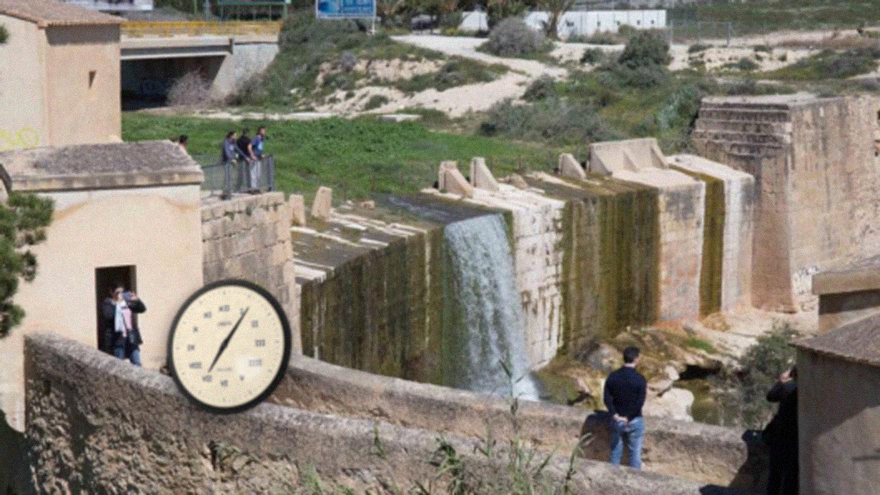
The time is 7:06
